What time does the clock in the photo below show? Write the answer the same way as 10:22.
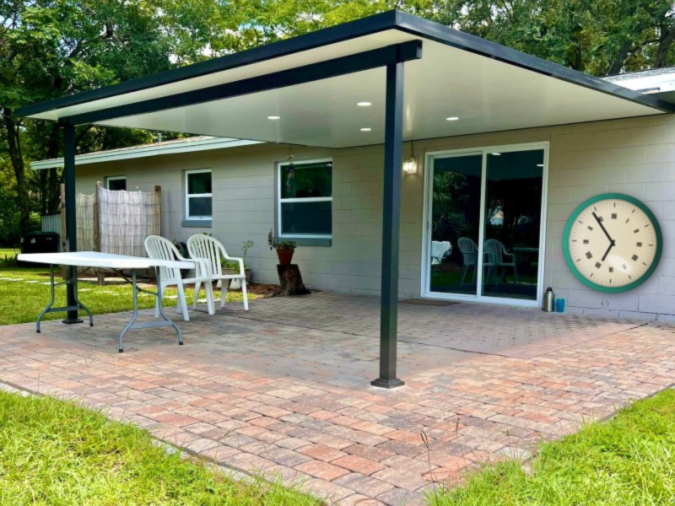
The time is 6:54
